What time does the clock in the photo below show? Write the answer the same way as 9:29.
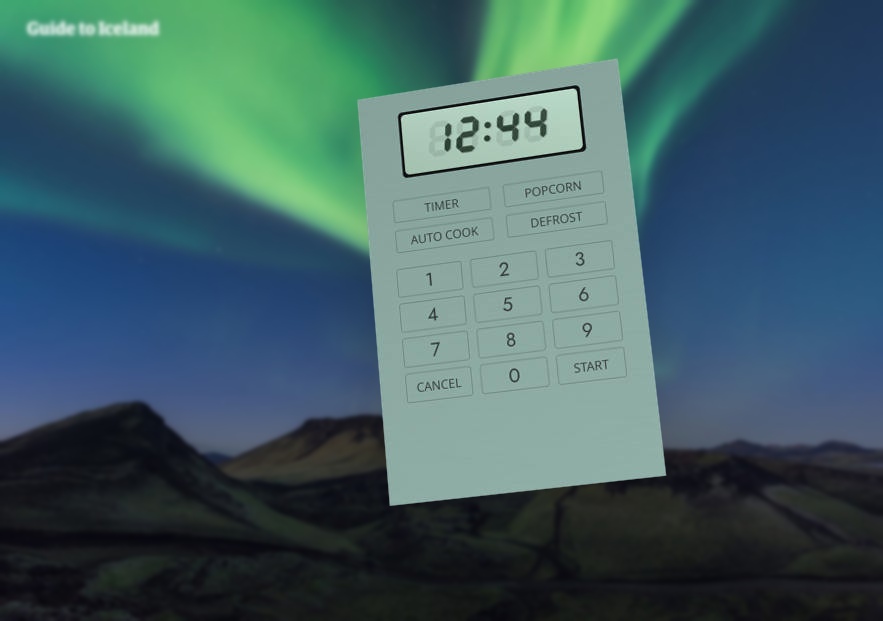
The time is 12:44
